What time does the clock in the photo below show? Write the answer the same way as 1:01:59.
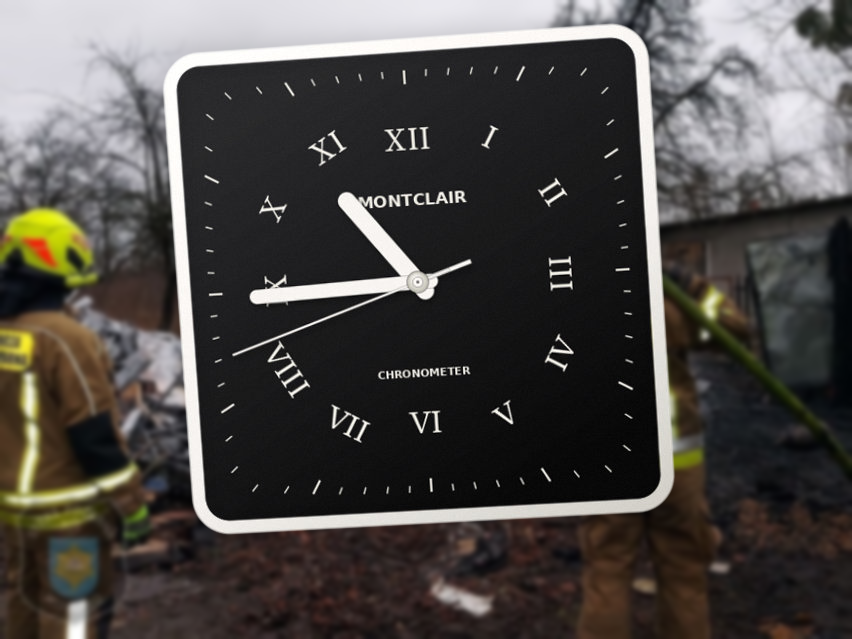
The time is 10:44:42
